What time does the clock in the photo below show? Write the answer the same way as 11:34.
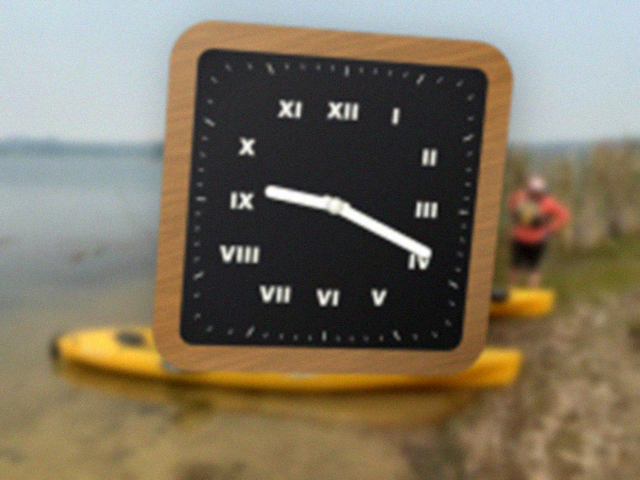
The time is 9:19
